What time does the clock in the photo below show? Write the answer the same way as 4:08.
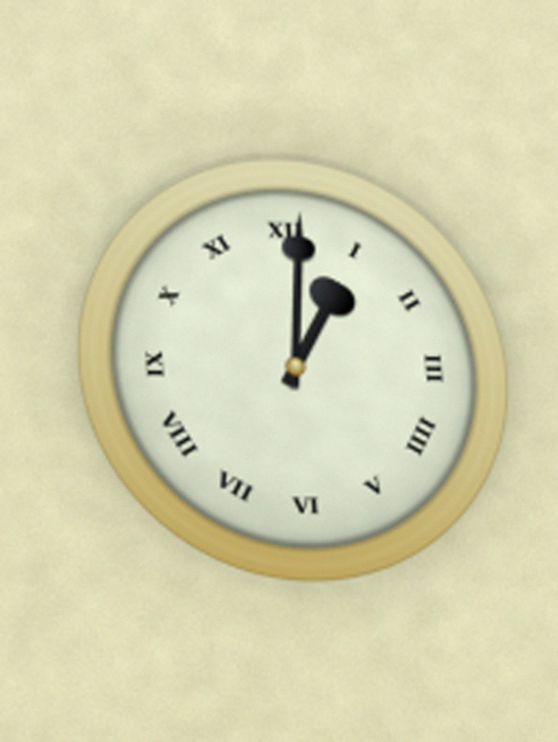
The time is 1:01
